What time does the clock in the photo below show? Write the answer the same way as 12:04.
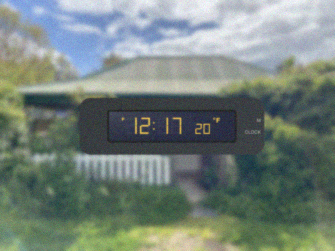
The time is 12:17
